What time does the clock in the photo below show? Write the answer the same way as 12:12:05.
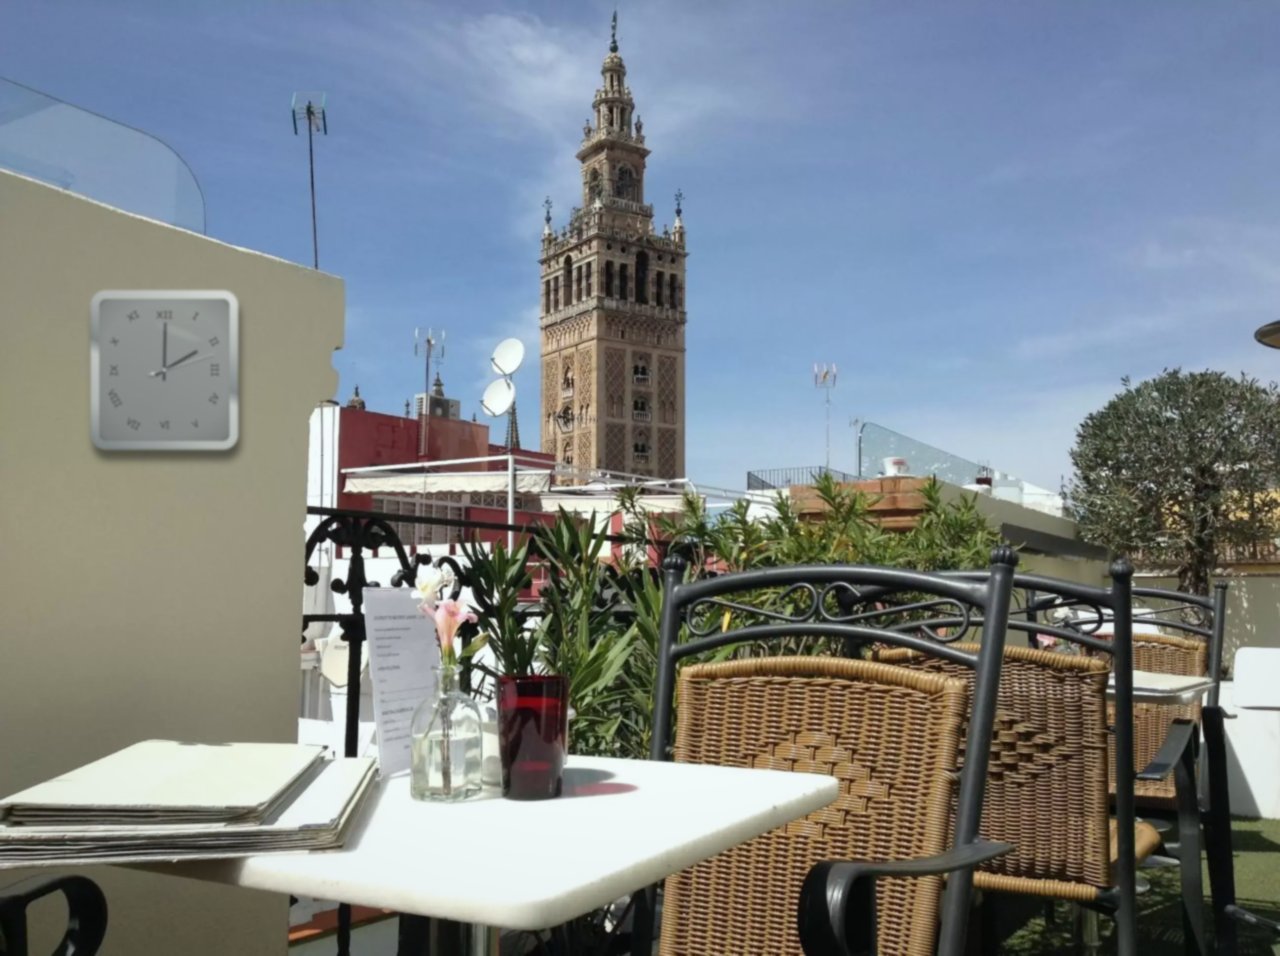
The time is 2:00:12
